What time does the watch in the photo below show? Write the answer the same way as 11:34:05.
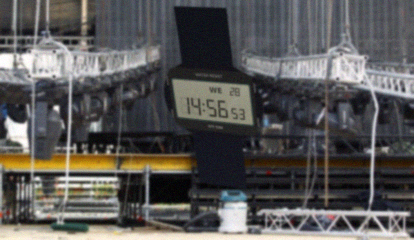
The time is 14:56:53
